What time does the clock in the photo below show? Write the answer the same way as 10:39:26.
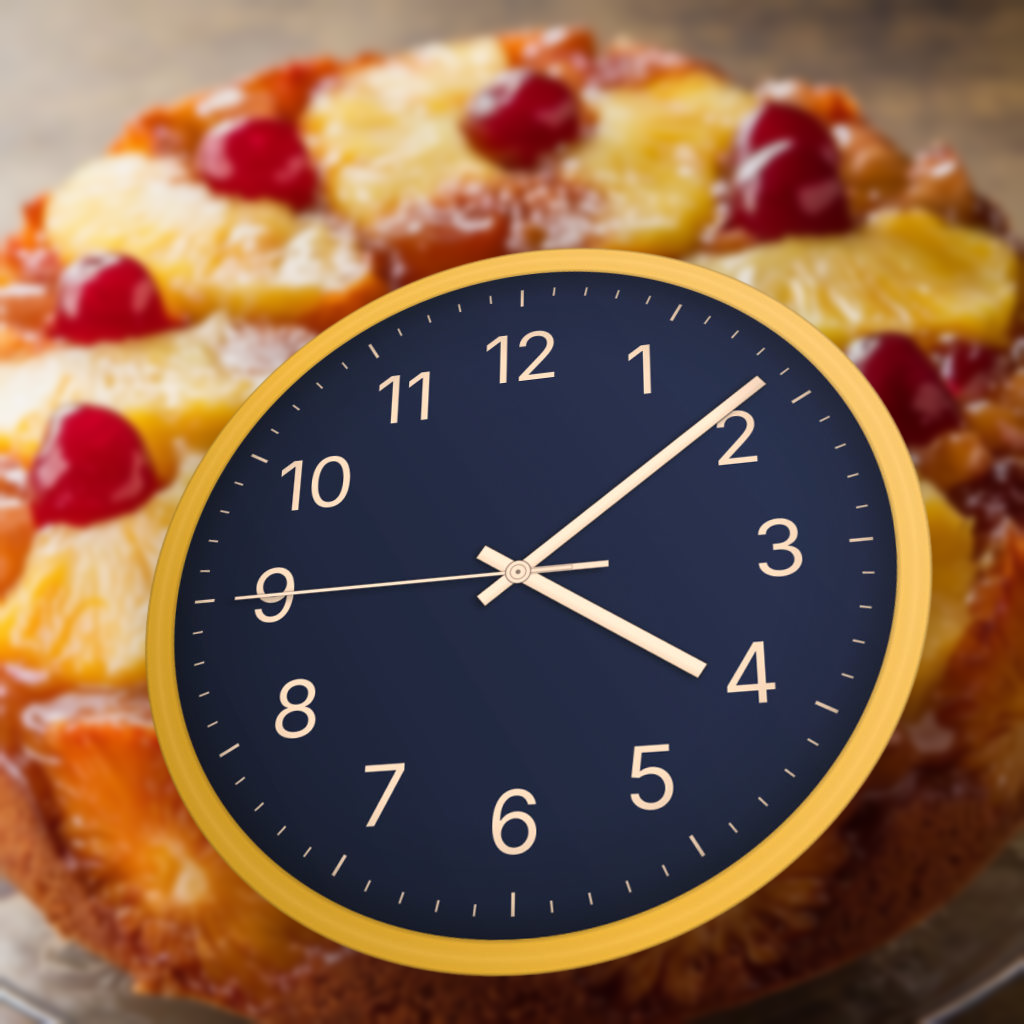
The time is 4:08:45
